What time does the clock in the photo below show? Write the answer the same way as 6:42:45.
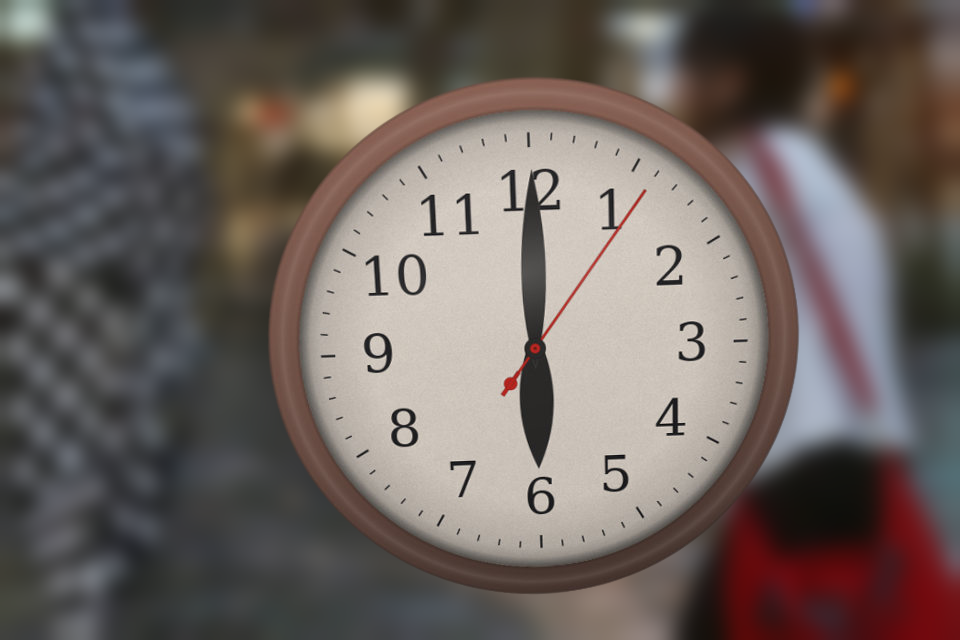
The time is 6:00:06
